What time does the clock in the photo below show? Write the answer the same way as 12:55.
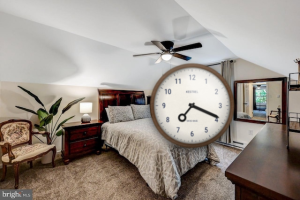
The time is 7:19
